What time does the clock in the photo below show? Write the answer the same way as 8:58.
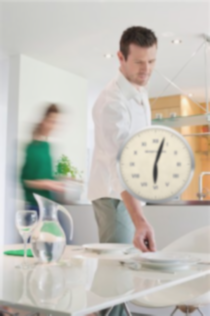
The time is 6:03
